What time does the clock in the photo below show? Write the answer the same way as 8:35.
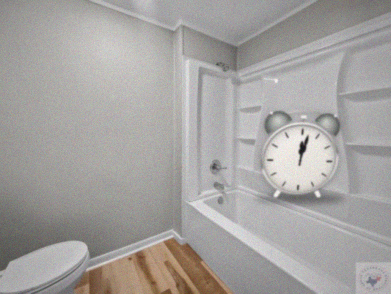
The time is 12:02
